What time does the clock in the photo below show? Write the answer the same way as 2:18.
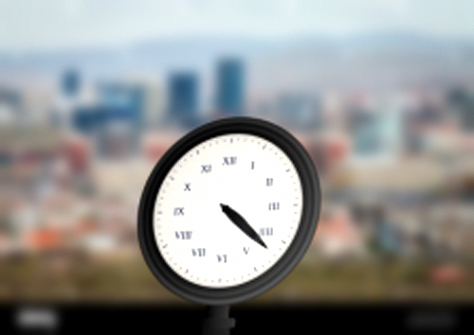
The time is 4:22
